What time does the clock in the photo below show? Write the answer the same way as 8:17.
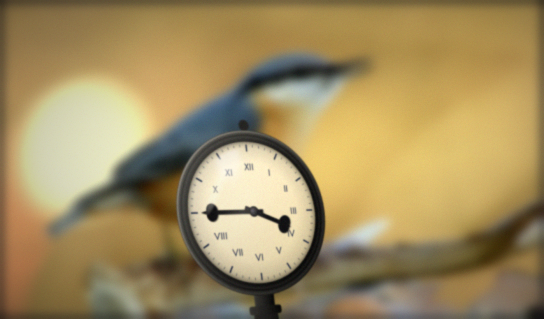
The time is 3:45
